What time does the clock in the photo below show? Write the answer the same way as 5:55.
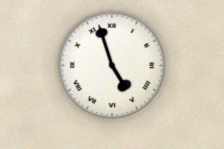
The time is 4:57
